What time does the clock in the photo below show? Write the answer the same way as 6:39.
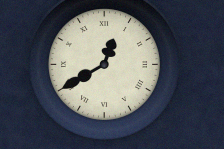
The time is 12:40
